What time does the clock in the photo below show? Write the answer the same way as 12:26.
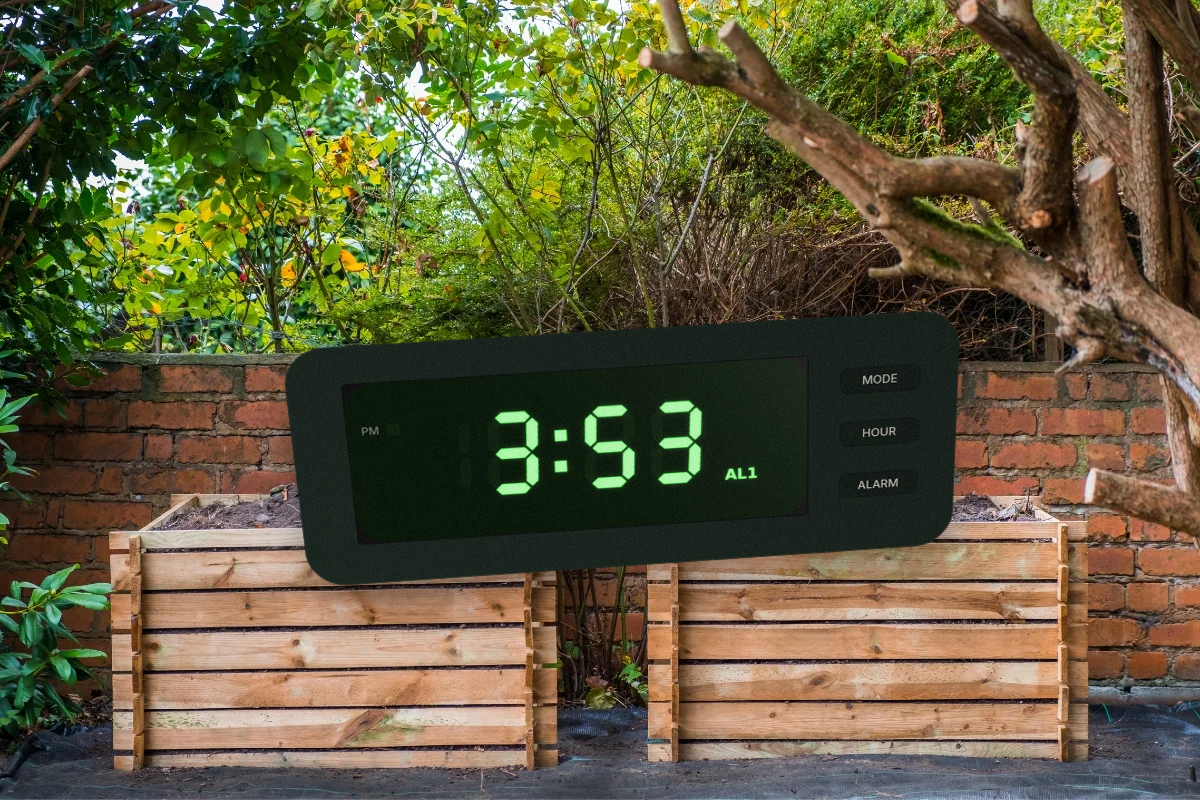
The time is 3:53
